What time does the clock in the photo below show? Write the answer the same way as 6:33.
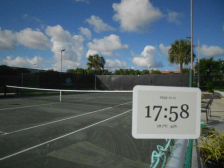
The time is 17:58
